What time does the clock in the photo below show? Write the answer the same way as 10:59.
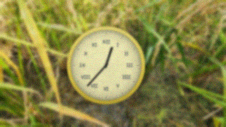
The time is 12:37
